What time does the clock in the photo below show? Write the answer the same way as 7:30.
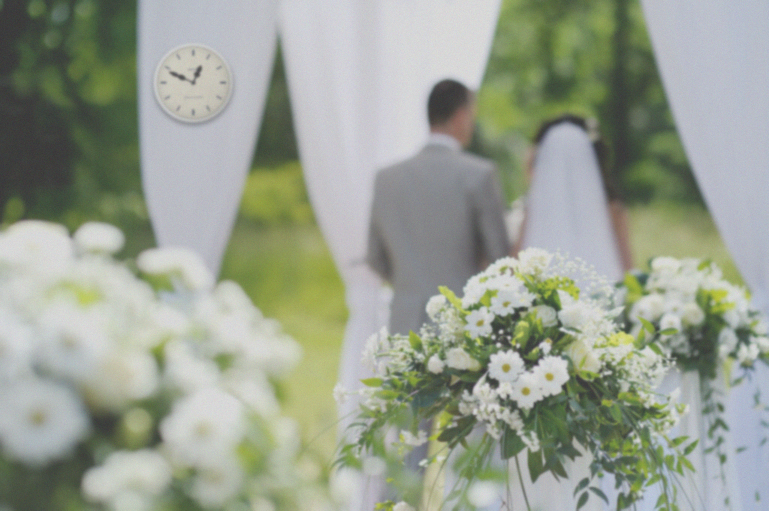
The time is 12:49
